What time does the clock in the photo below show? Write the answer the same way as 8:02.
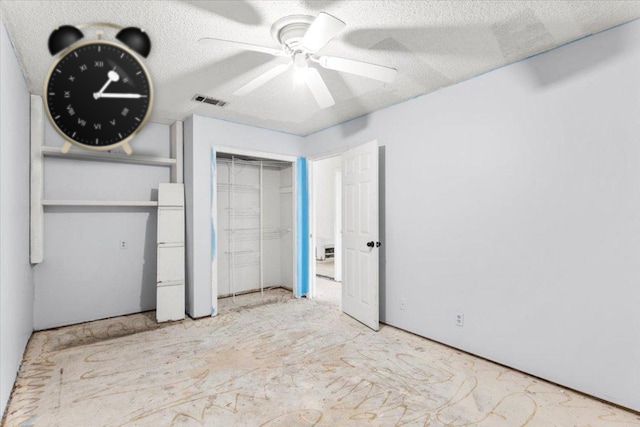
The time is 1:15
